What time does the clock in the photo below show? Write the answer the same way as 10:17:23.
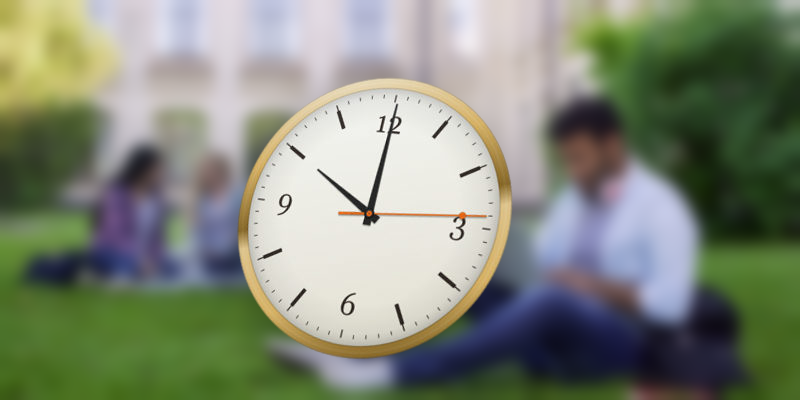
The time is 10:00:14
